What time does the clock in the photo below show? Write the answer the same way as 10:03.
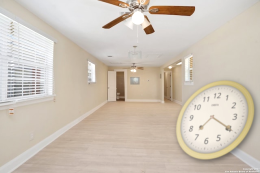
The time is 7:20
